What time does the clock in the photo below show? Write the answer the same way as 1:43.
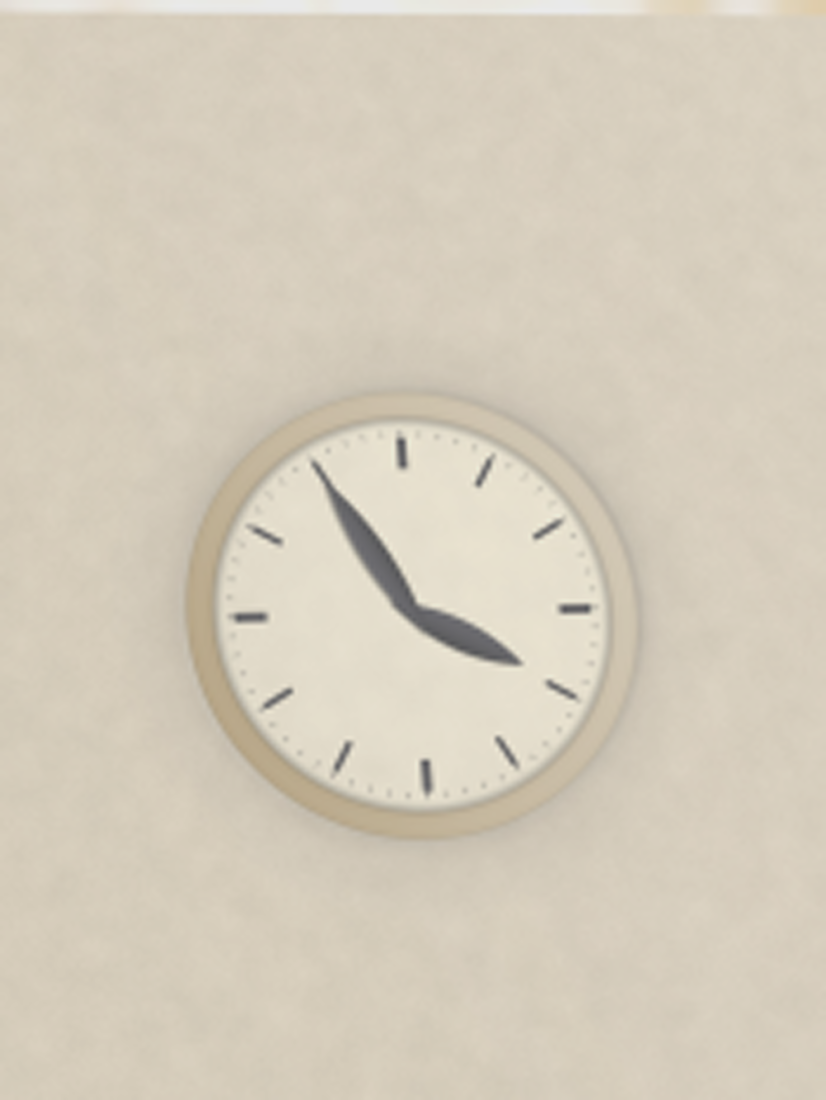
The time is 3:55
